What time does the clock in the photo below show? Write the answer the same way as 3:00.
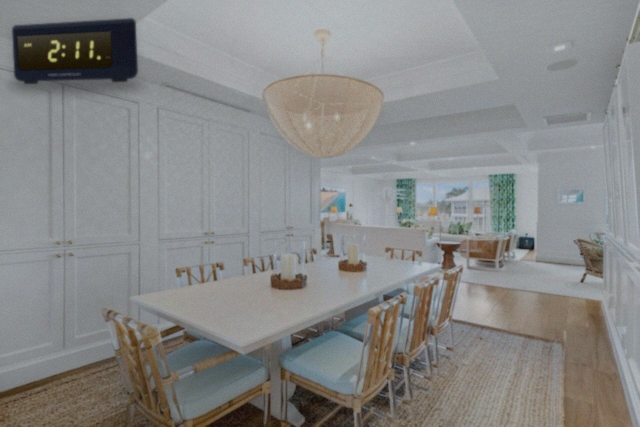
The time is 2:11
